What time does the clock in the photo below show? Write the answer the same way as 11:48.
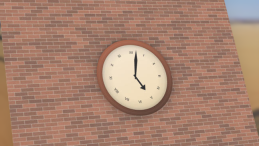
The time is 5:02
